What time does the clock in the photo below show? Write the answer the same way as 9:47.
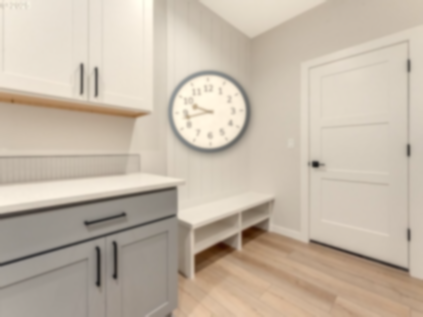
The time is 9:43
